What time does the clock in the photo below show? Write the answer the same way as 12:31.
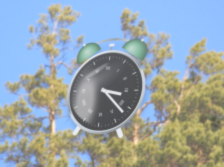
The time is 3:22
